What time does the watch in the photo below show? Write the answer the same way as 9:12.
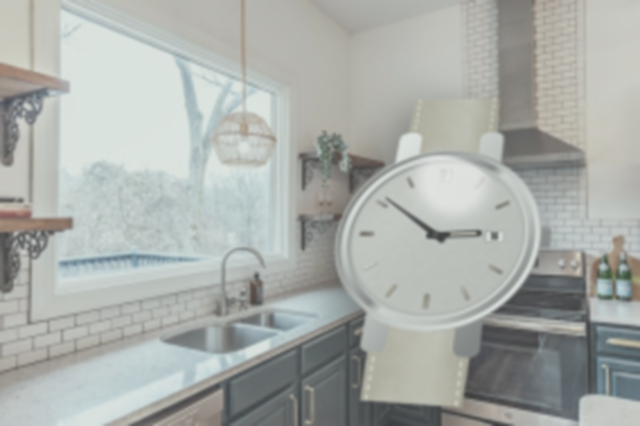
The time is 2:51
